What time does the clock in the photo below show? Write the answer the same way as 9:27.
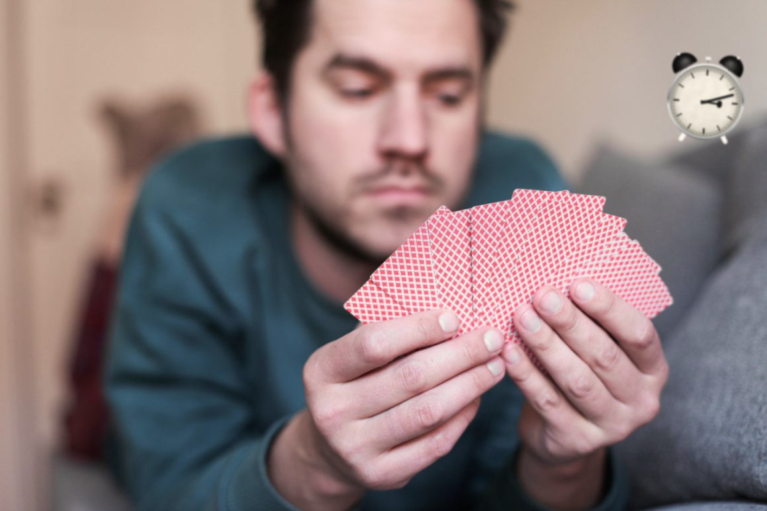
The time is 3:12
